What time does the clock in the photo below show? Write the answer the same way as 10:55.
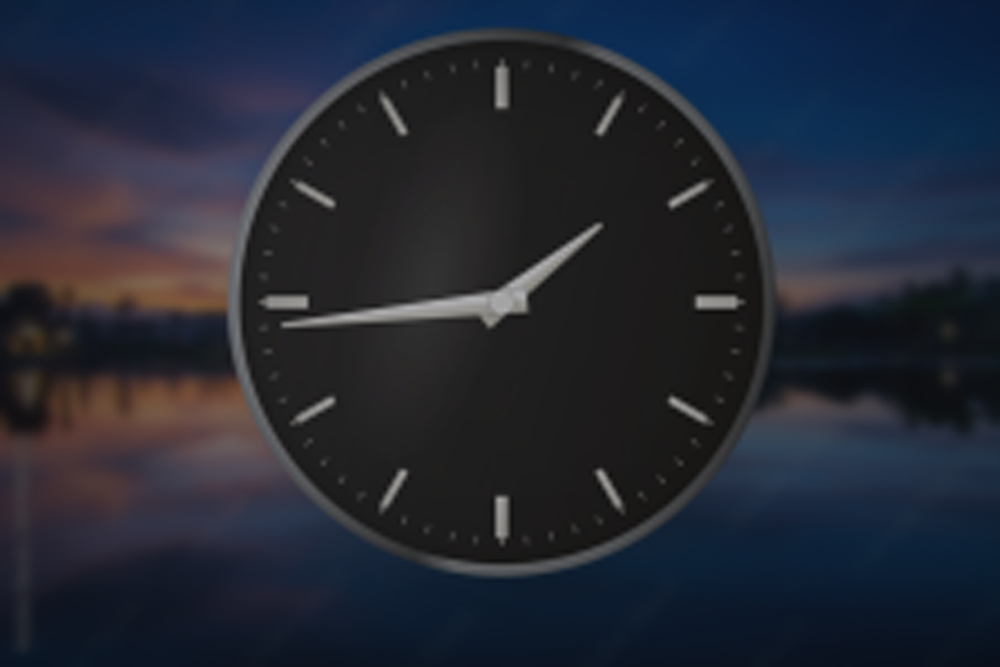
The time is 1:44
